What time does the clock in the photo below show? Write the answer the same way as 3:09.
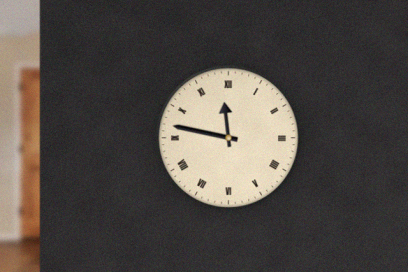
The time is 11:47
